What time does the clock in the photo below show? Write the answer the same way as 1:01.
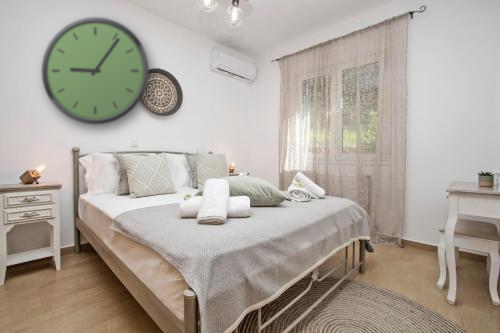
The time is 9:06
